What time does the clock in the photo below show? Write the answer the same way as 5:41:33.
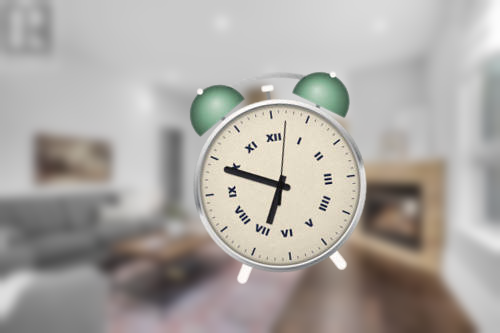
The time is 6:49:02
